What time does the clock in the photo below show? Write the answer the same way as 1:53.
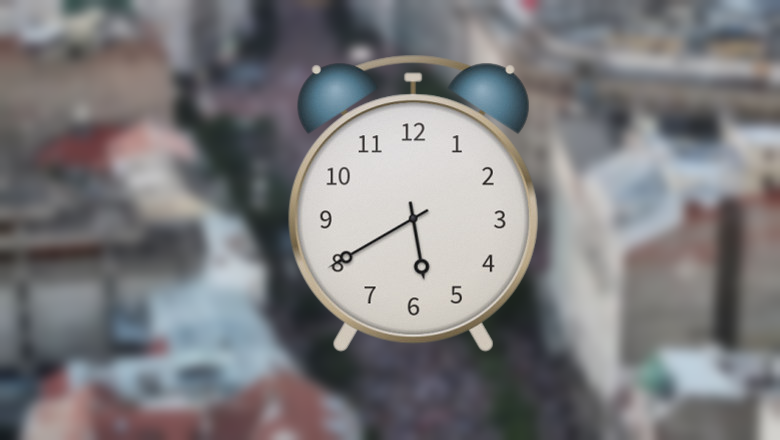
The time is 5:40
